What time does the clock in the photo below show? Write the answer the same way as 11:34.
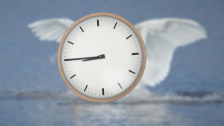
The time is 8:45
